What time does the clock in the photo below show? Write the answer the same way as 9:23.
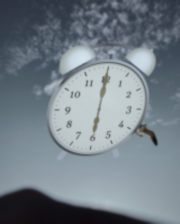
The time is 6:00
